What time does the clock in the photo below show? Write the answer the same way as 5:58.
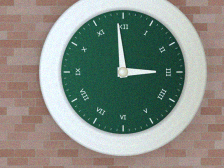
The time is 2:59
